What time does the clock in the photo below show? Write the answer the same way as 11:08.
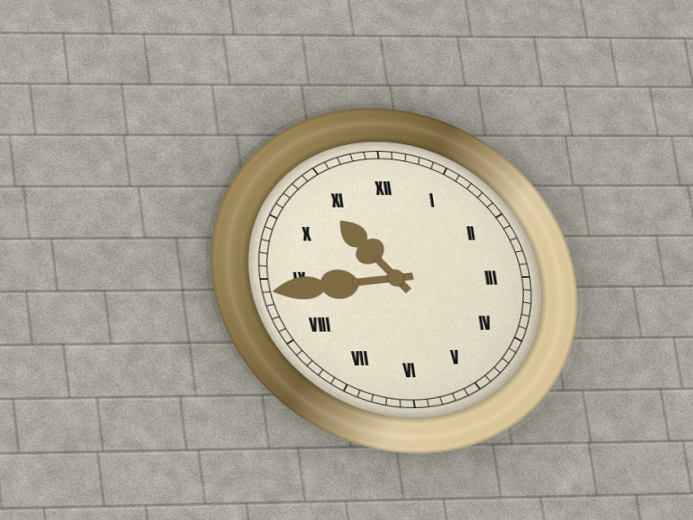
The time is 10:44
